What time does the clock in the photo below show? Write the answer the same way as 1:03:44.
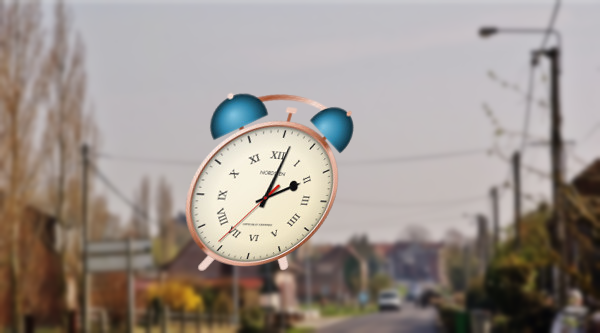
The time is 2:01:36
